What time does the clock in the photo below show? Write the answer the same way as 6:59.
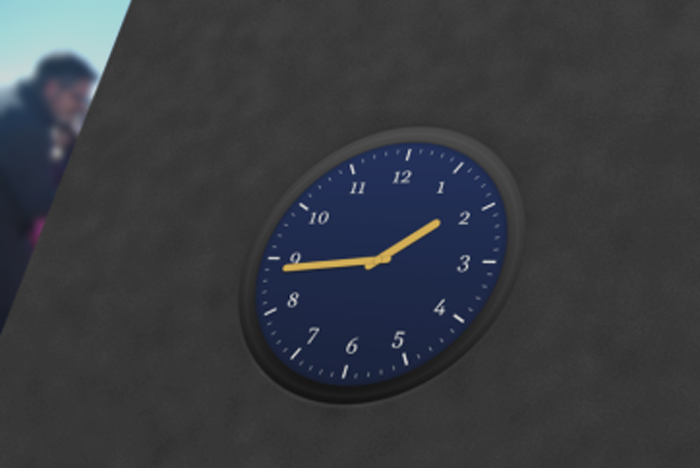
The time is 1:44
